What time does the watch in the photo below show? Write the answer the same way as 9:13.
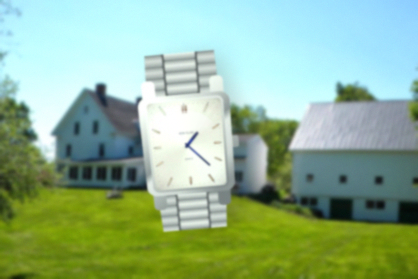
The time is 1:23
